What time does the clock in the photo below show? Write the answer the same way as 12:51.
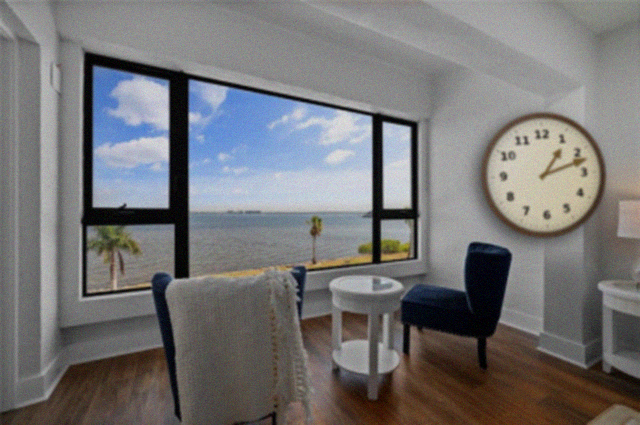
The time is 1:12
